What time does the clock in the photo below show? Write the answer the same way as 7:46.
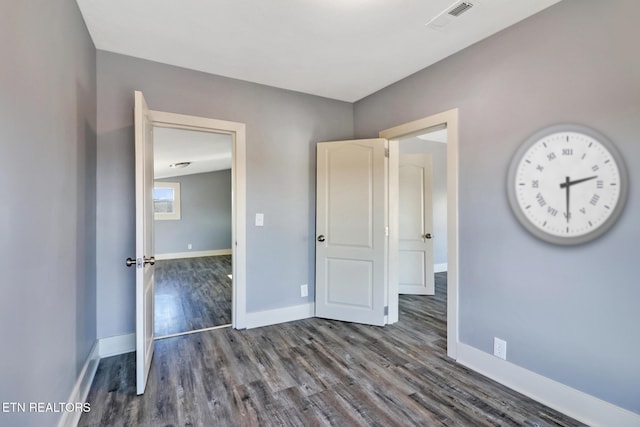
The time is 2:30
